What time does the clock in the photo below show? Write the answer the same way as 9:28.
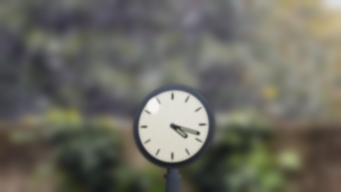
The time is 4:18
